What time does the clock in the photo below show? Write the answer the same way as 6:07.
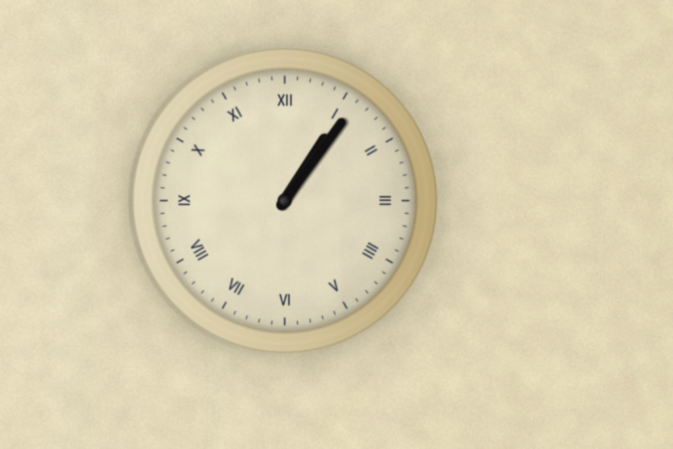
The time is 1:06
